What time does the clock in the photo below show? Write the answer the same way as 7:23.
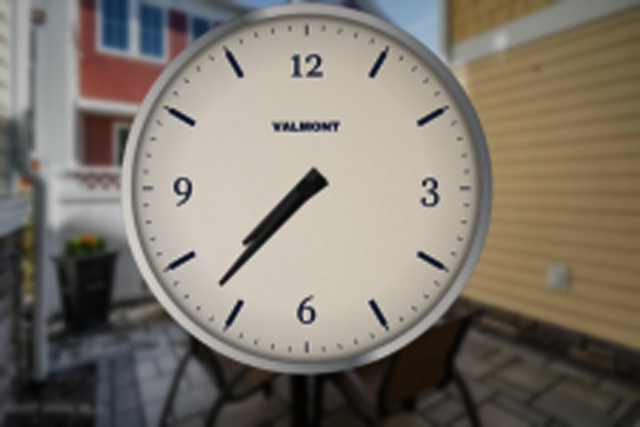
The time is 7:37
